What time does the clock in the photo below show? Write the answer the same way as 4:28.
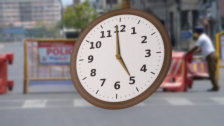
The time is 4:59
